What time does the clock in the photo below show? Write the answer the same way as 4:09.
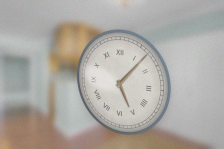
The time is 5:07
